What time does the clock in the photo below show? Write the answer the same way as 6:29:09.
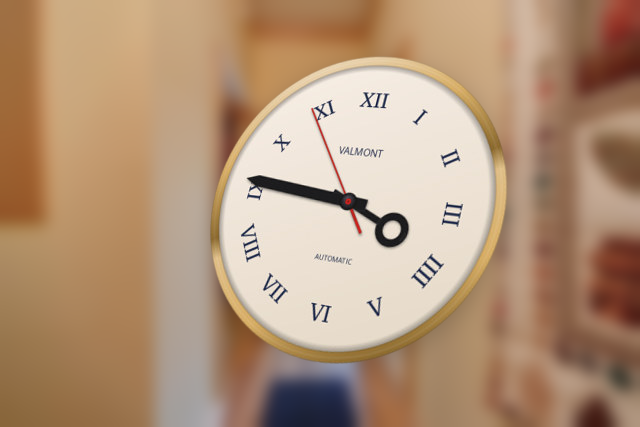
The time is 3:45:54
